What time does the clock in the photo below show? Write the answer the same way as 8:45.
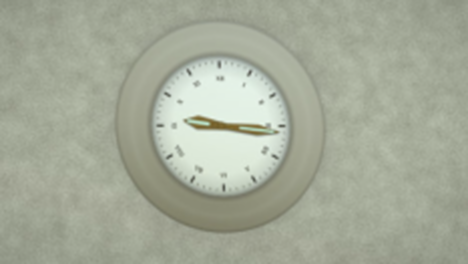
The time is 9:16
